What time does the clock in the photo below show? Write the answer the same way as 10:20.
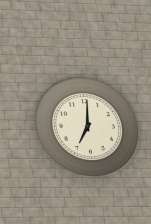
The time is 7:01
